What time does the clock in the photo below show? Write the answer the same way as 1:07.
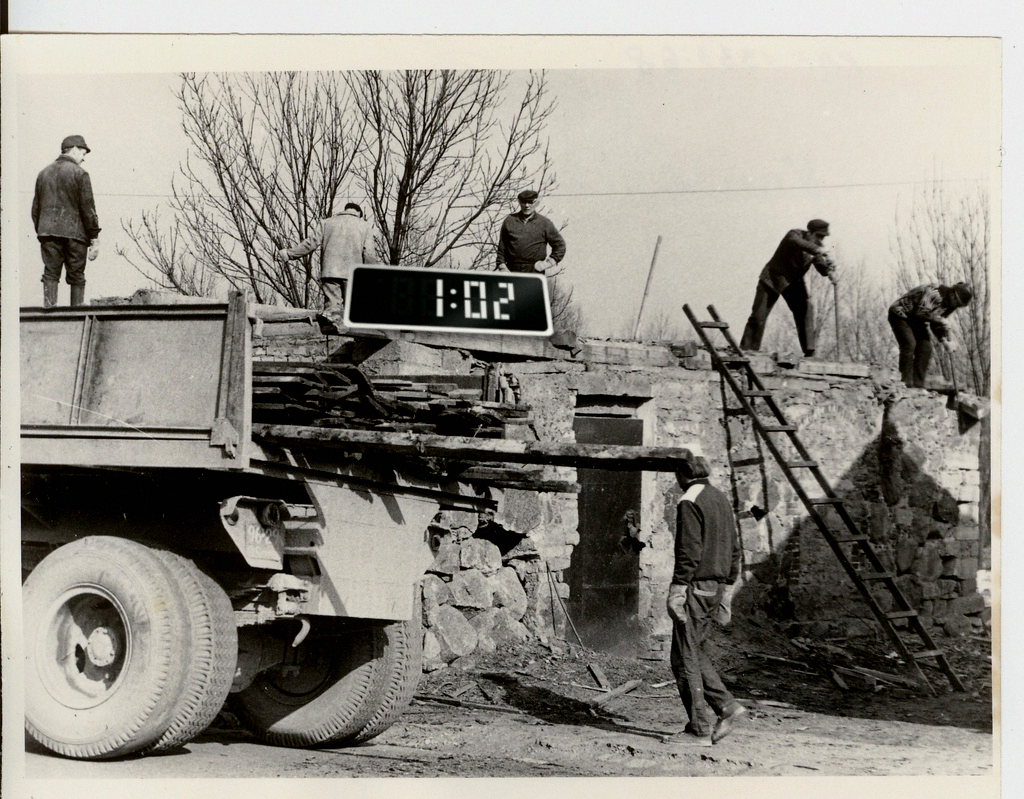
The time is 1:02
